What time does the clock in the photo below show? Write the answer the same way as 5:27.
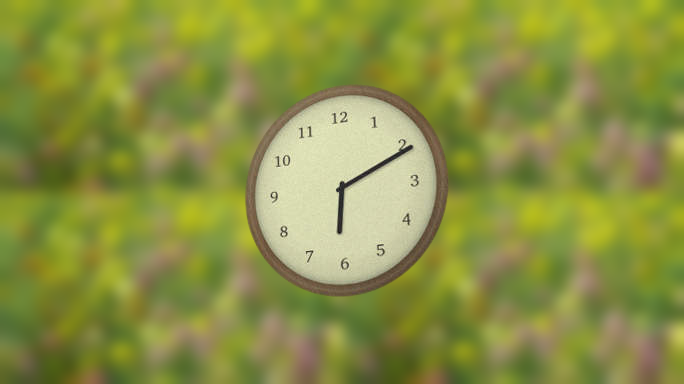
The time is 6:11
